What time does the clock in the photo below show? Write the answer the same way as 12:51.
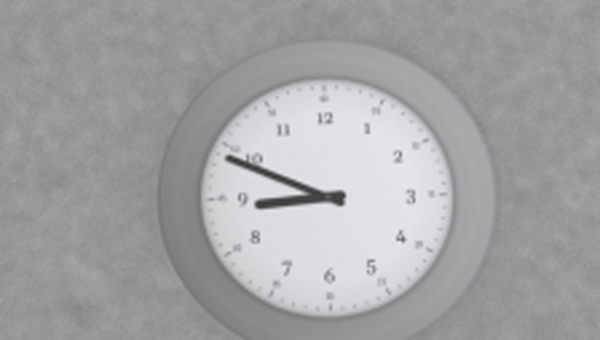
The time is 8:49
